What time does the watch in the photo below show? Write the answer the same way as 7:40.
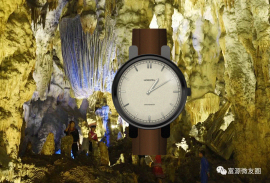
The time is 1:10
